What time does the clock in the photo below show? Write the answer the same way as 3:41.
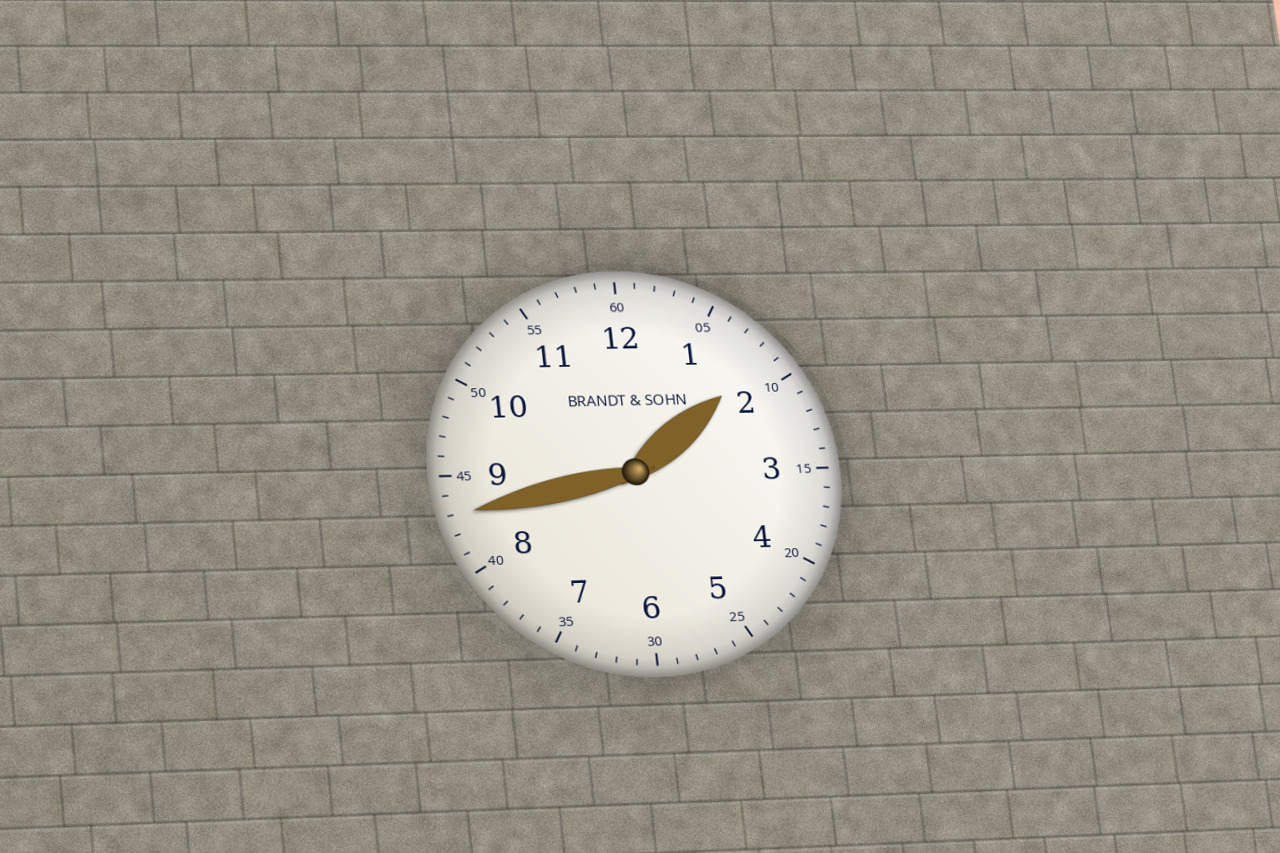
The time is 1:43
